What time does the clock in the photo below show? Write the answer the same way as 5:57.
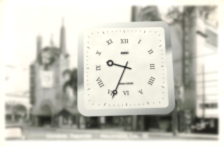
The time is 9:34
